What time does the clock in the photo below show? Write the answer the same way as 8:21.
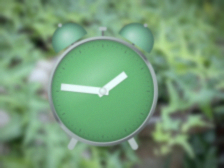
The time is 1:46
